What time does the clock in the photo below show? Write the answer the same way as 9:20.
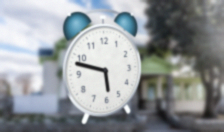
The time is 5:48
